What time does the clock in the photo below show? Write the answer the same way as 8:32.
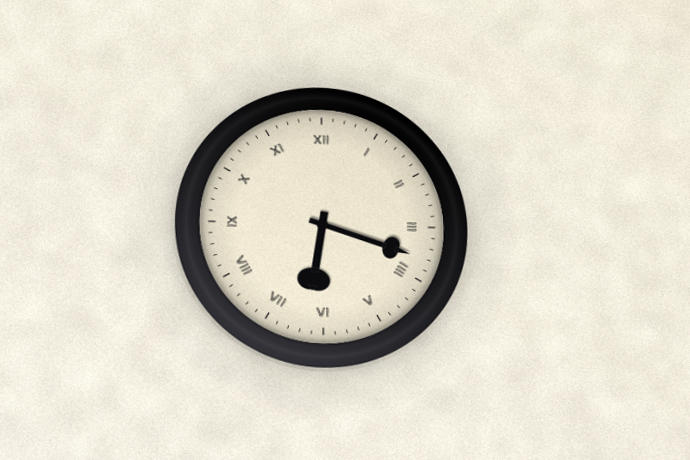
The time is 6:18
